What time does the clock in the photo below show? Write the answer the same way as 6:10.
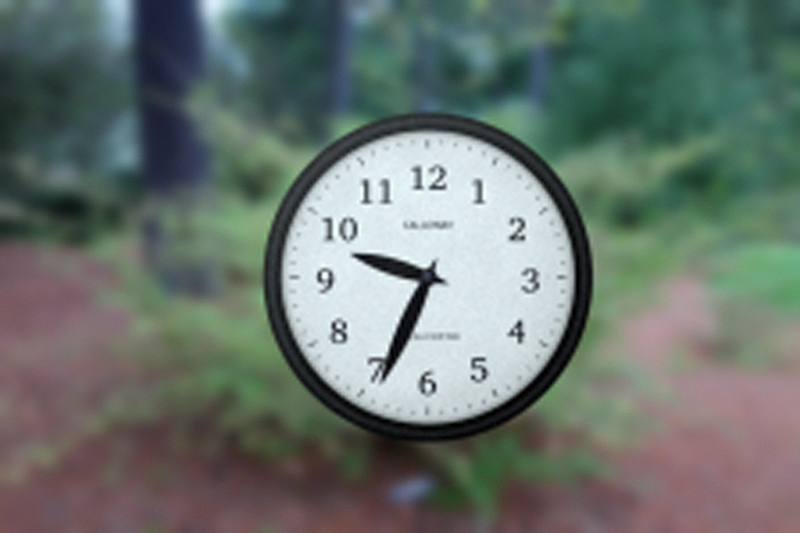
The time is 9:34
